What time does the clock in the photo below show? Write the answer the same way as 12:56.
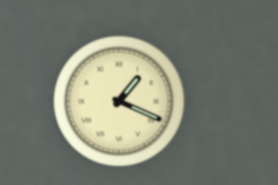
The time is 1:19
